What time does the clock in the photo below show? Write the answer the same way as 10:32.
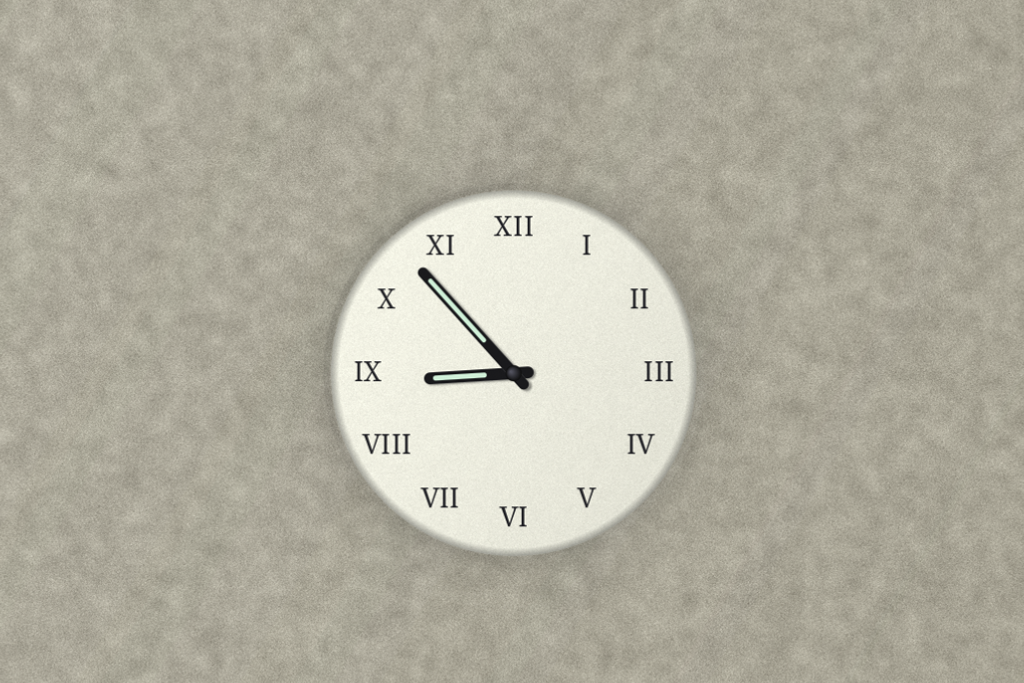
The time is 8:53
